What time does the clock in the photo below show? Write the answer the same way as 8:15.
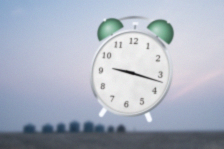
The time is 9:17
